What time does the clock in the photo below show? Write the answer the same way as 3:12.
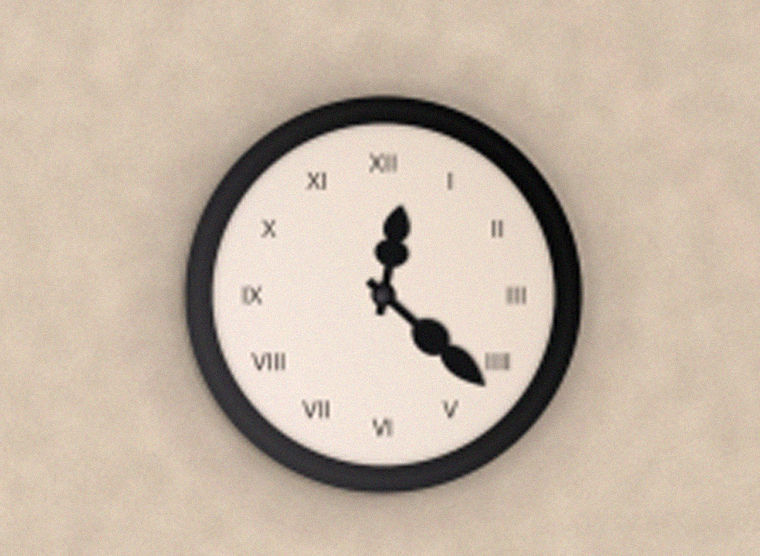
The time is 12:22
